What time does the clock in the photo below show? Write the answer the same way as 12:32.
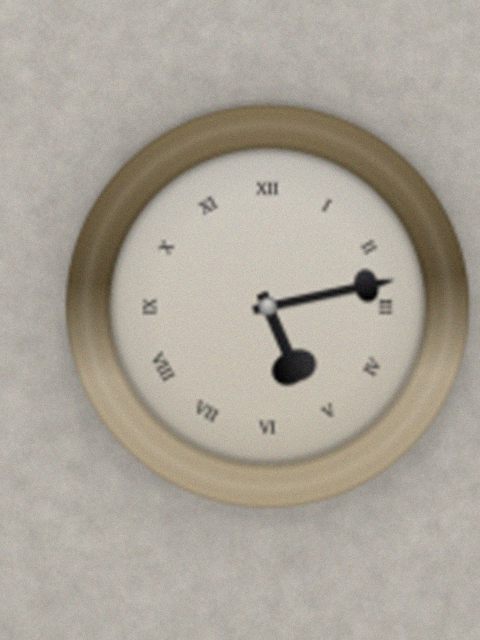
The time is 5:13
